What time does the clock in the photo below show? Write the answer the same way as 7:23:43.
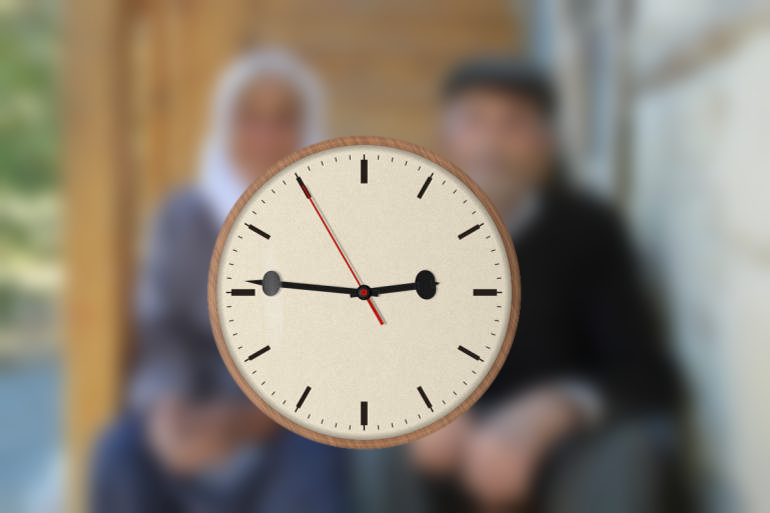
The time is 2:45:55
